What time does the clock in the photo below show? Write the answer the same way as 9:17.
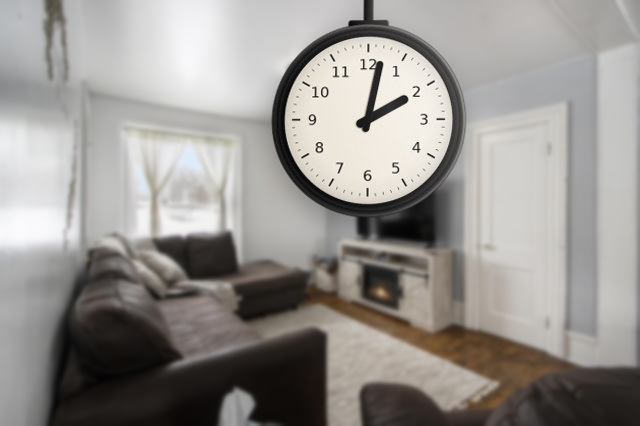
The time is 2:02
